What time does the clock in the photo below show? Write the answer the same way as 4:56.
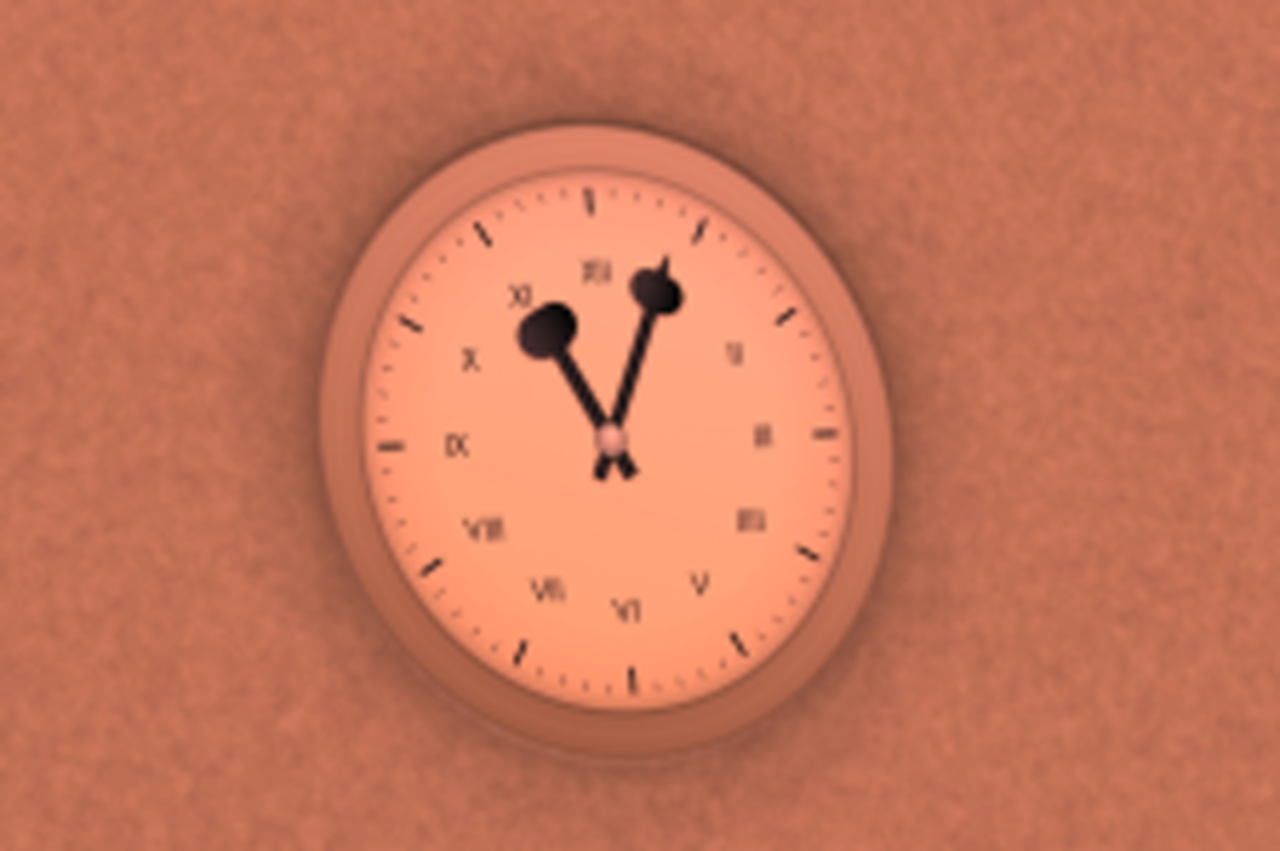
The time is 11:04
